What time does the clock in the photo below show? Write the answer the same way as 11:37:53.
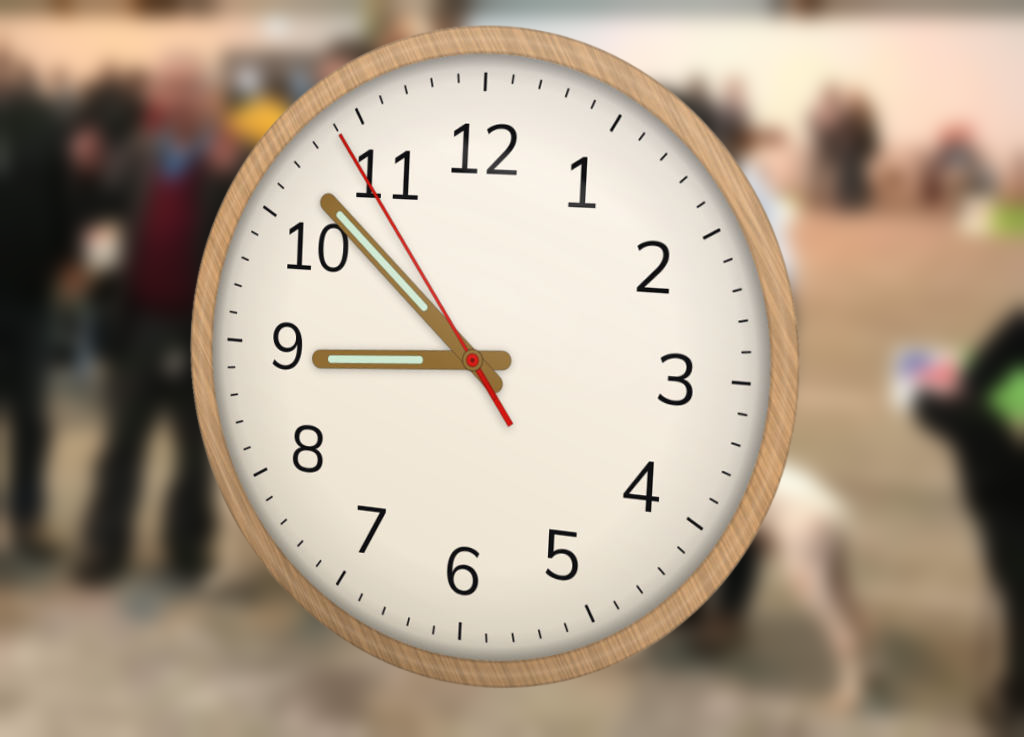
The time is 8:51:54
